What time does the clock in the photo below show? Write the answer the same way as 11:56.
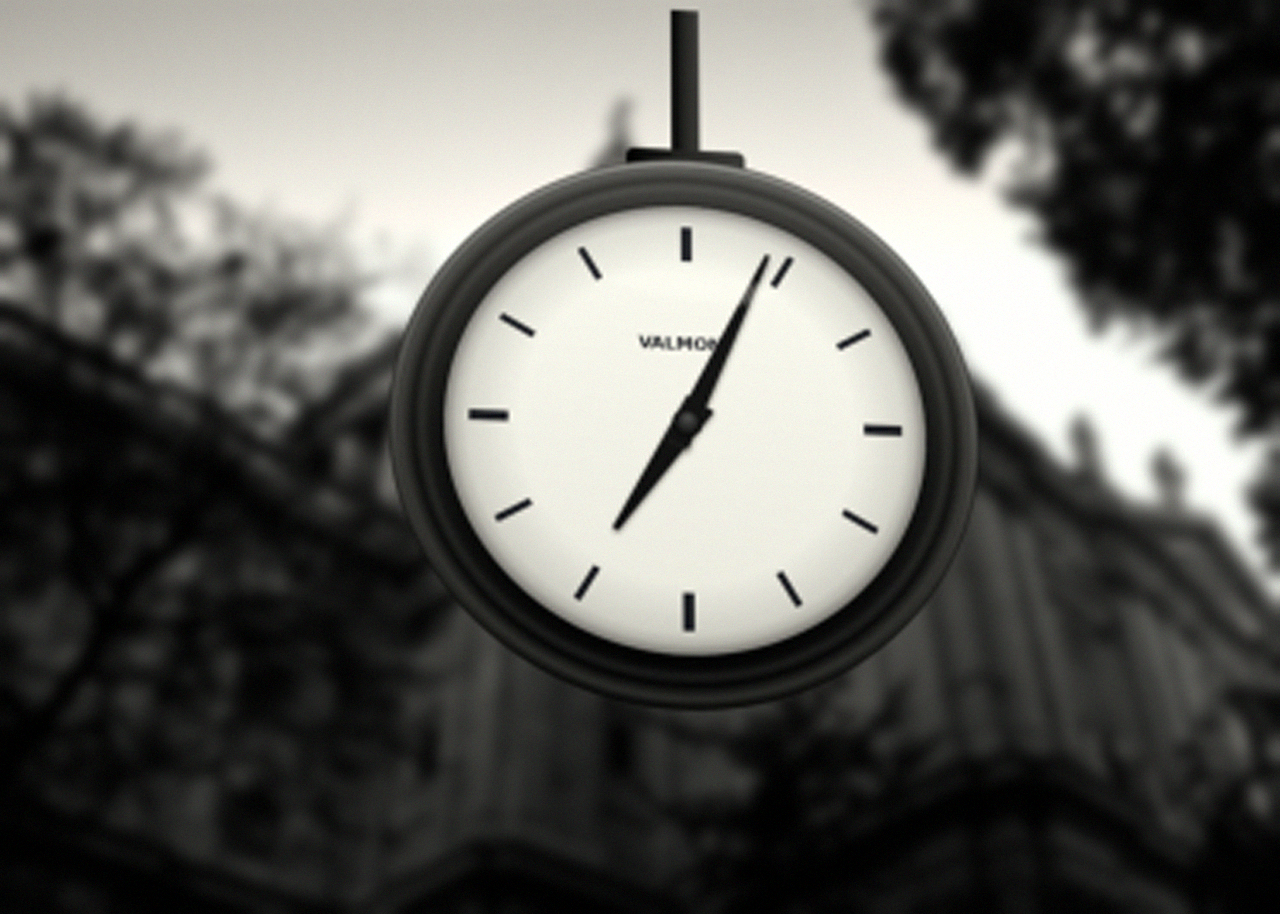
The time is 7:04
